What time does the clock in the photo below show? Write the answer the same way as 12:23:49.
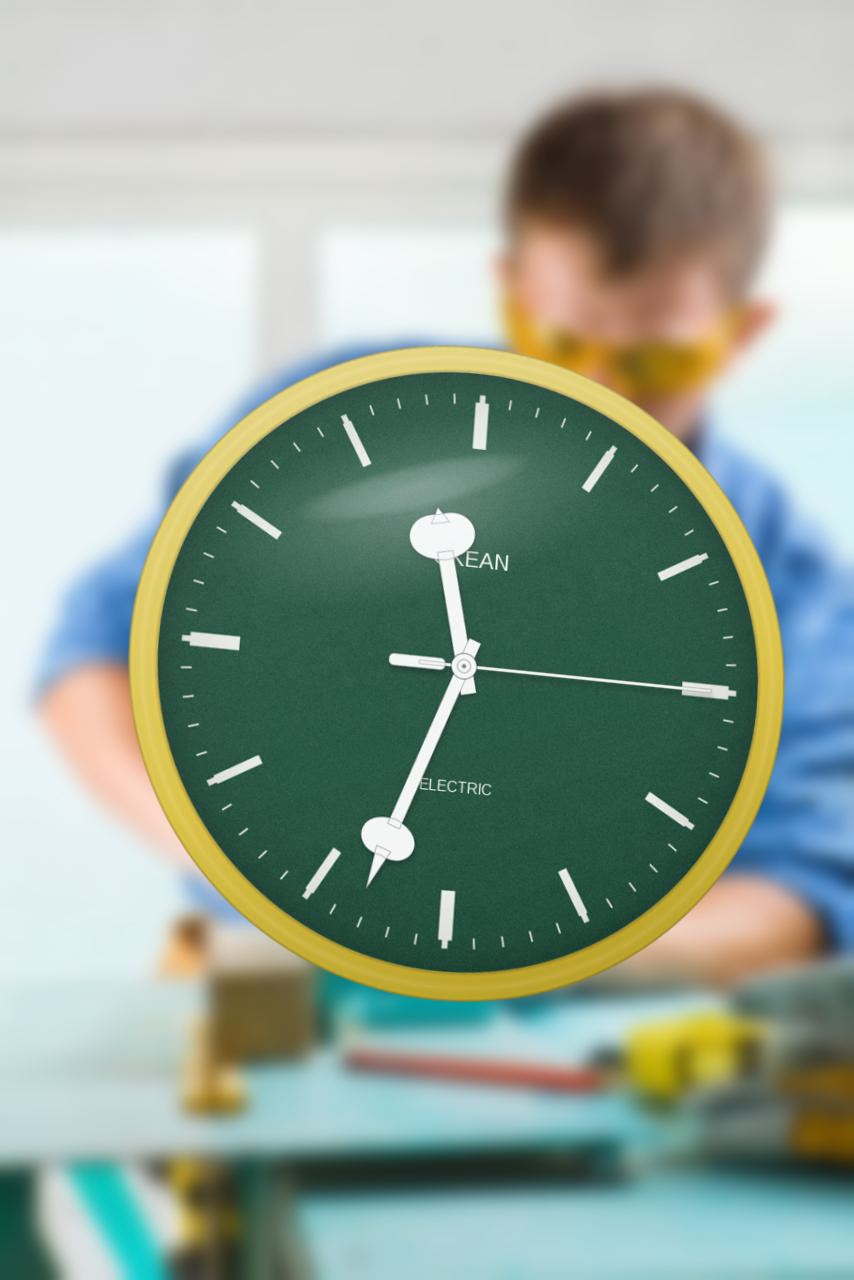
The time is 11:33:15
